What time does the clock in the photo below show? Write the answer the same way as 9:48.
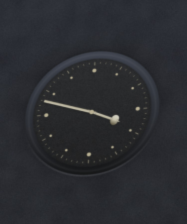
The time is 3:48
